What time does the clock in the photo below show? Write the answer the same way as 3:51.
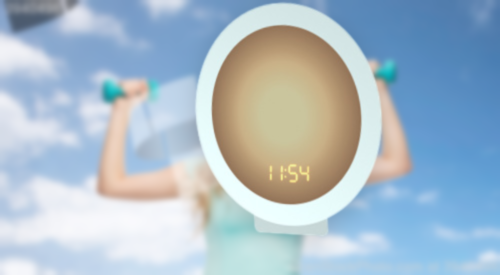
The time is 11:54
